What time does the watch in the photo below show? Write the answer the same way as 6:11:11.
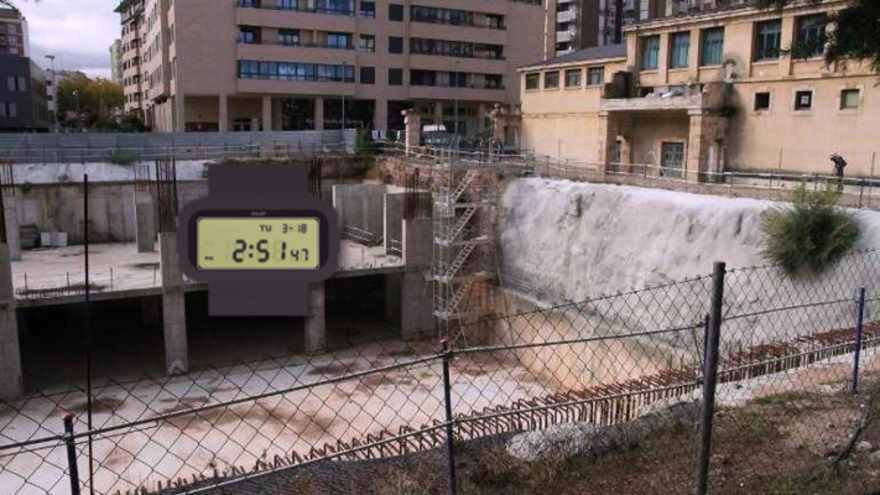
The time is 2:51:47
